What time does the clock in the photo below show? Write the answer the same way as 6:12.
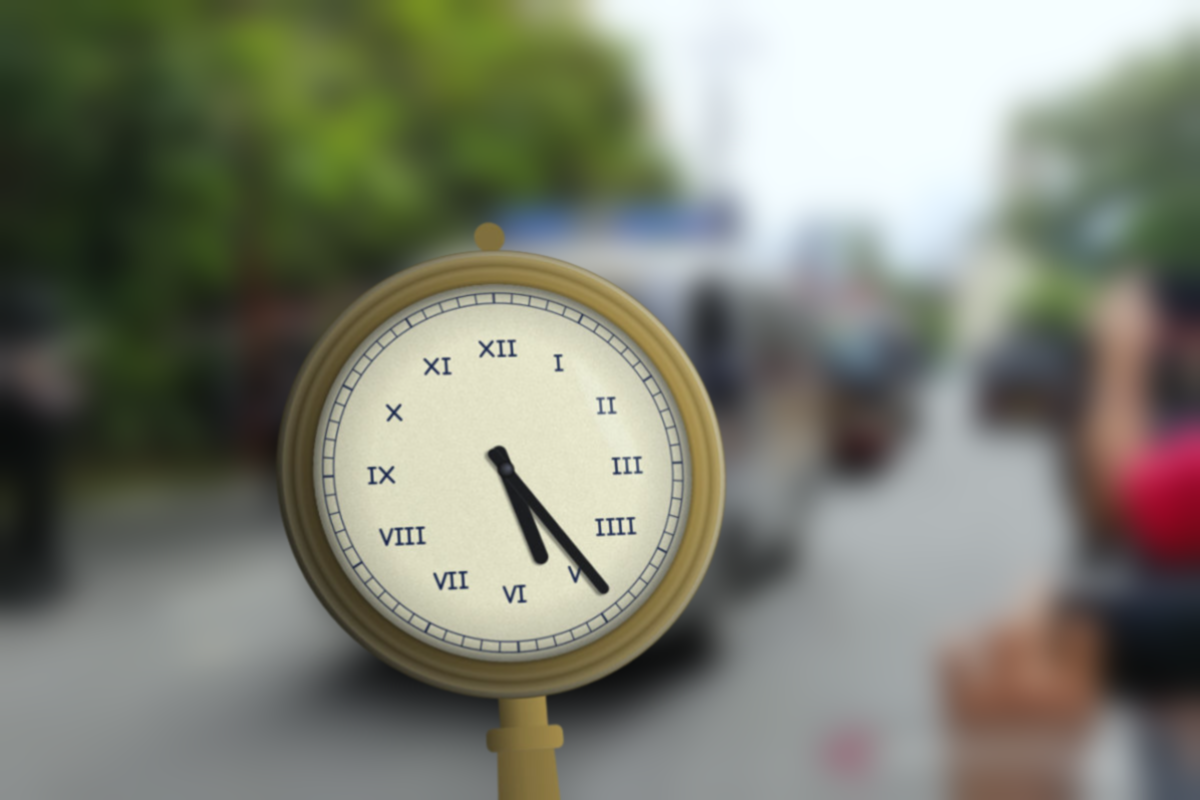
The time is 5:24
